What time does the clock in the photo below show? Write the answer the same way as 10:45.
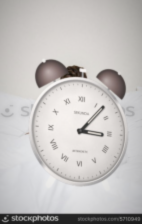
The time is 3:07
